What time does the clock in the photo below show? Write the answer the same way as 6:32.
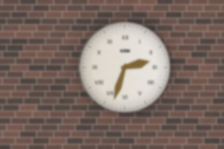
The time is 2:33
